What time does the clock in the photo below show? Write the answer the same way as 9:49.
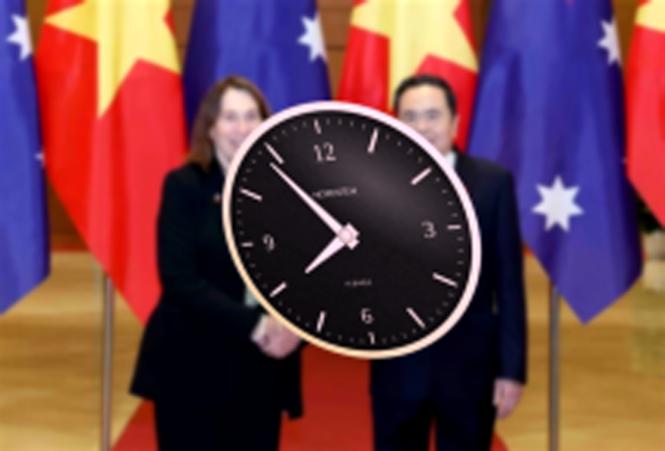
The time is 7:54
